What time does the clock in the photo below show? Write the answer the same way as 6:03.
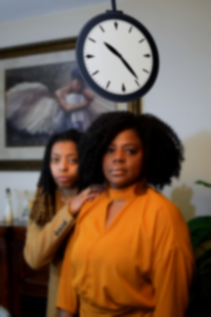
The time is 10:24
